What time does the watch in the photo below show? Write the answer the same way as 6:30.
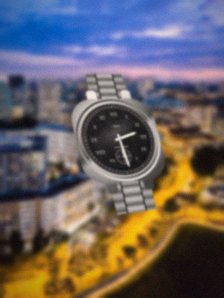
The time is 2:29
